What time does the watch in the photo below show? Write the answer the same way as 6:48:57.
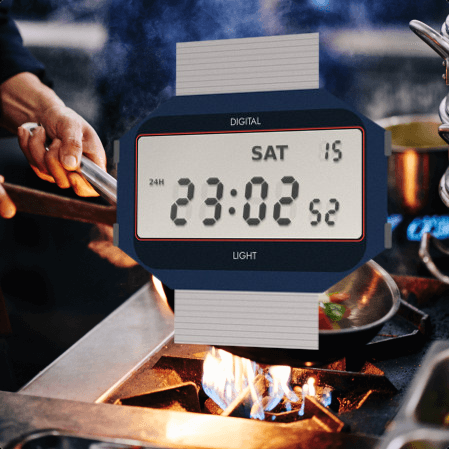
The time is 23:02:52
